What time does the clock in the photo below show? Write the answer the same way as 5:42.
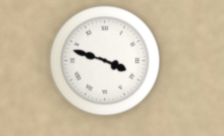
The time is 3:48
